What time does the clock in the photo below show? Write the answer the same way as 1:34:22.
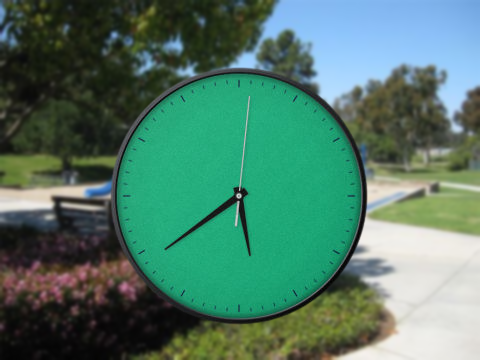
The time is 5:39:01
